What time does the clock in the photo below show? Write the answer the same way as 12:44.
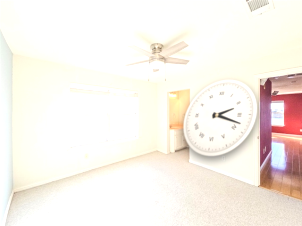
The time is 2:18
